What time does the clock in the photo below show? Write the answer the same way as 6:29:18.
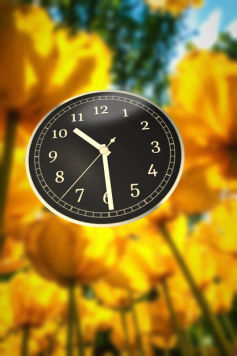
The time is 10:29:37
